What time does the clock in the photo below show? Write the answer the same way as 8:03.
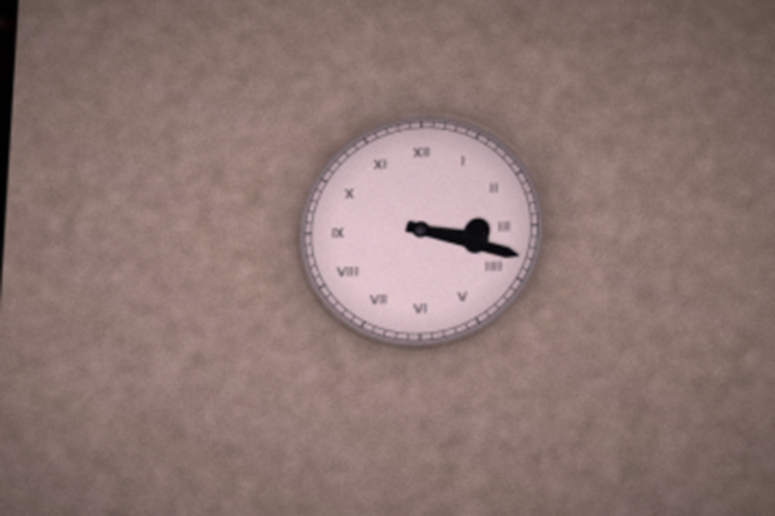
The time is 3:18
